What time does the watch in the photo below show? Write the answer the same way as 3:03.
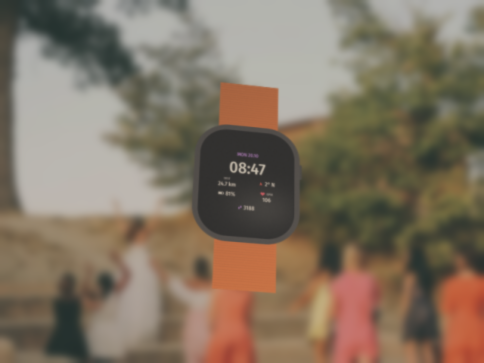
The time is 8:47
